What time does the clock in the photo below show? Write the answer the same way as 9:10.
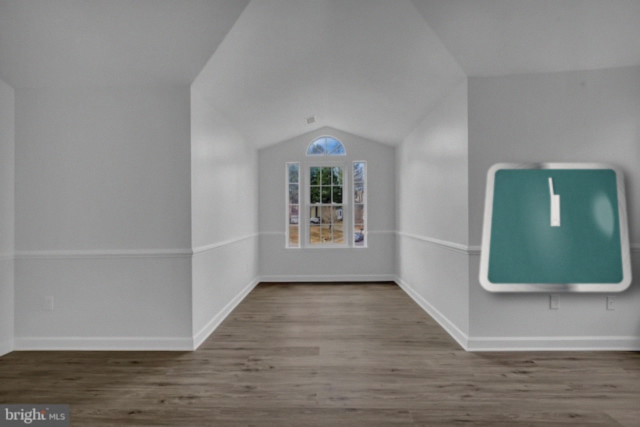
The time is 11:59
